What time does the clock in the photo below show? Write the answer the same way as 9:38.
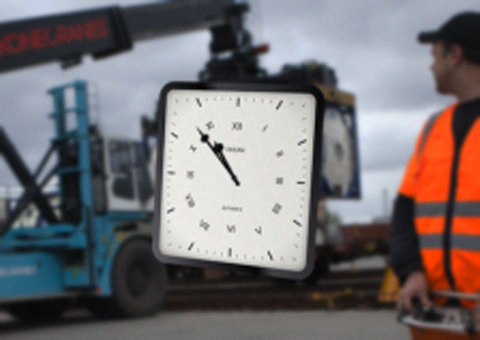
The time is 10:53
